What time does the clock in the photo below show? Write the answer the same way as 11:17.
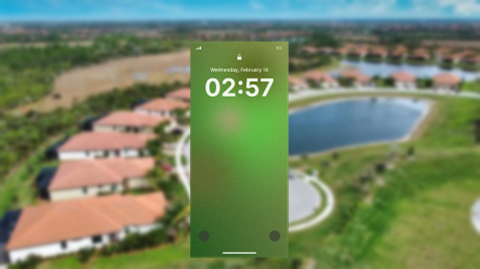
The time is 2:57
